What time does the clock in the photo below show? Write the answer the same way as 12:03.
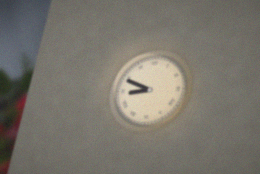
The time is 8:49
